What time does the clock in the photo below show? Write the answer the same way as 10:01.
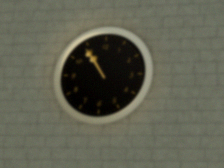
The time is 10:54
